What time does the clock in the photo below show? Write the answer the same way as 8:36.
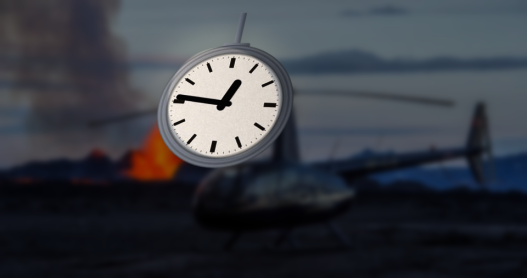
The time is 12:46
